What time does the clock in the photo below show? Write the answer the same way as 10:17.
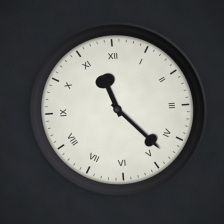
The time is 11:23
